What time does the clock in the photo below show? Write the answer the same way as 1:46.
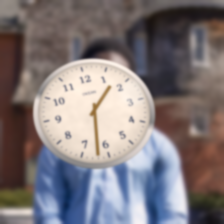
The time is 1:32
